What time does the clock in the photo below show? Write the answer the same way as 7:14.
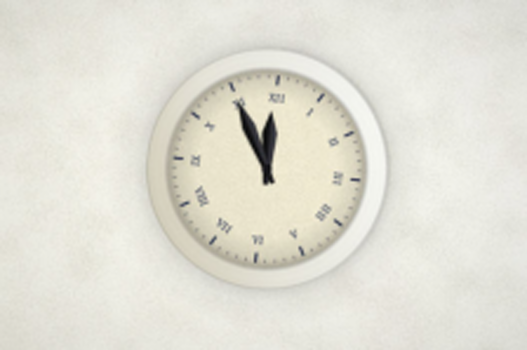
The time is 11:55
